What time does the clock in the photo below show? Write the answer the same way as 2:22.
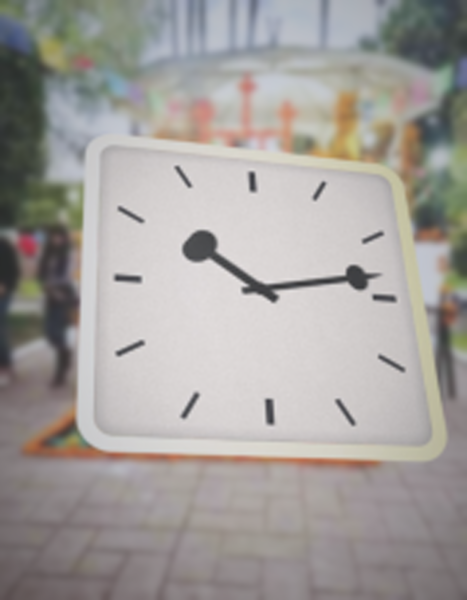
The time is 10:13
